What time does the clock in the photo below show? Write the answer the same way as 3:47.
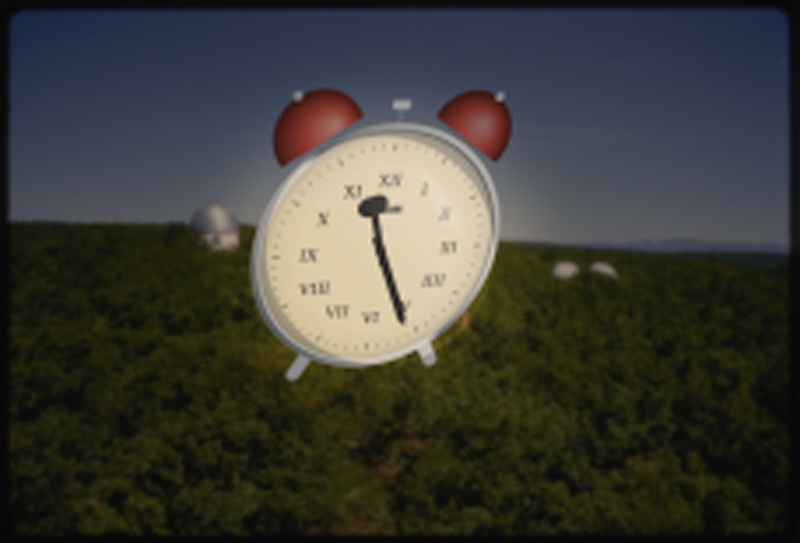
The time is 11:26
